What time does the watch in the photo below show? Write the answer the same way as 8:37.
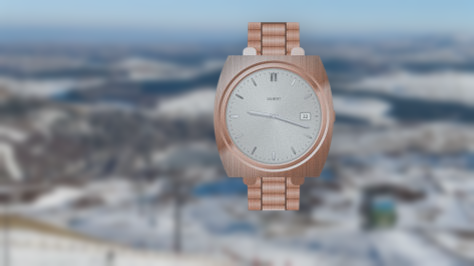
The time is 9:18
